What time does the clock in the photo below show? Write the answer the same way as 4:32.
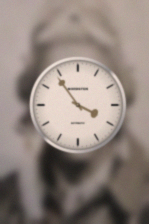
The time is 3:54
